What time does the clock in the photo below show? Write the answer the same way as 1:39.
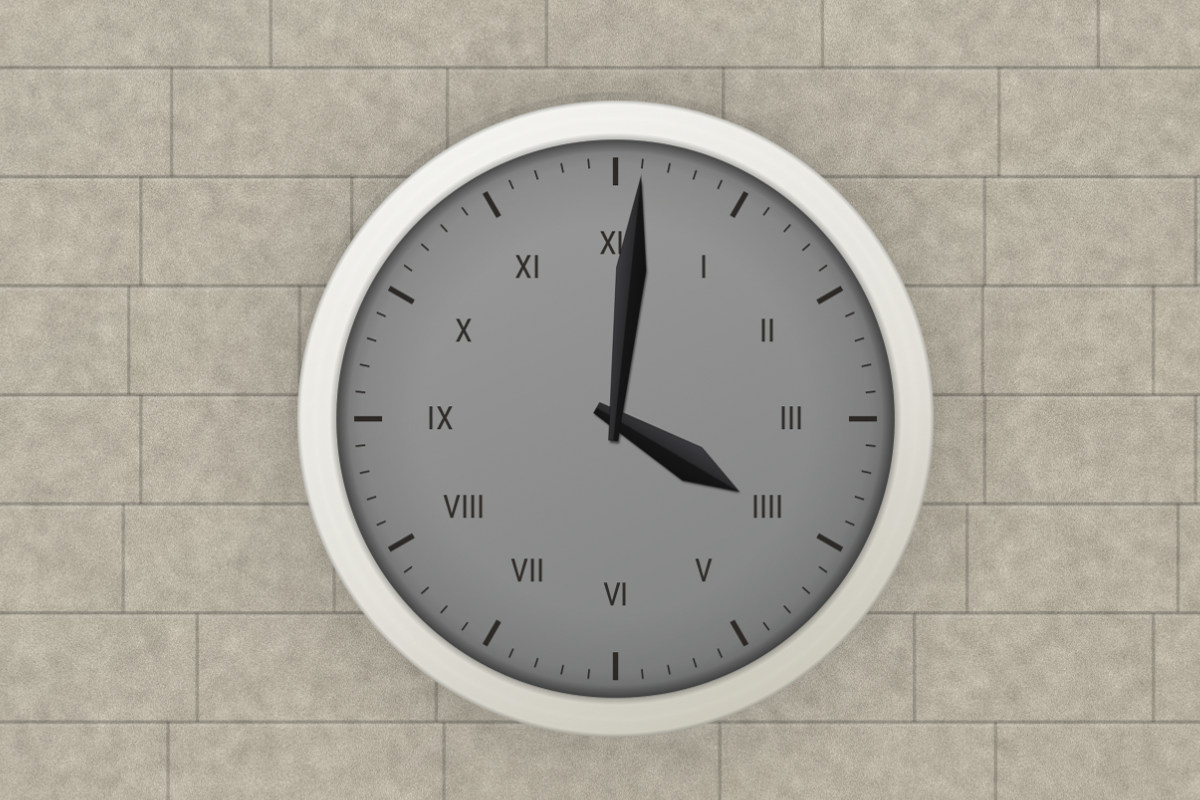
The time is 4:01
